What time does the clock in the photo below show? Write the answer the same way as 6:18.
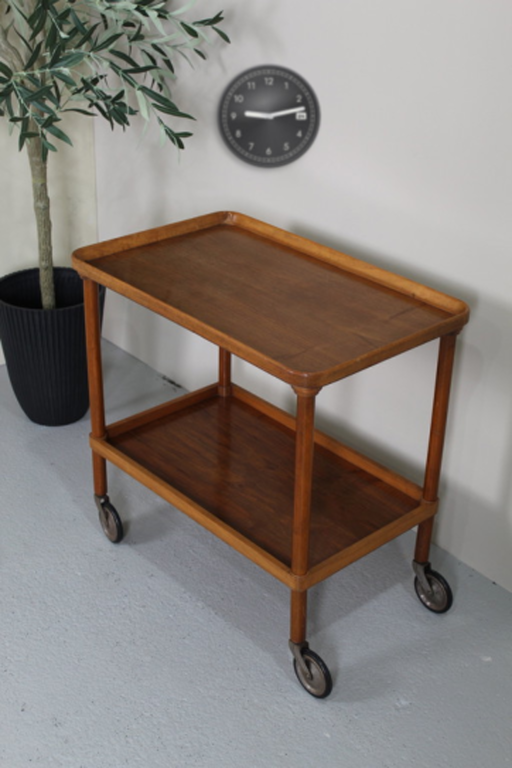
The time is 9:13
